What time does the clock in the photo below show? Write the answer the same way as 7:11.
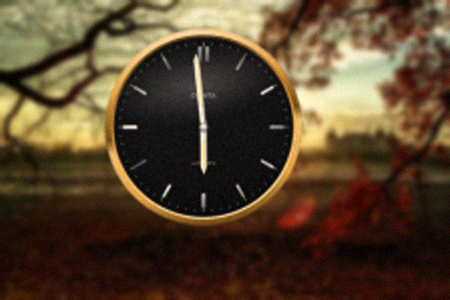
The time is 5:59
